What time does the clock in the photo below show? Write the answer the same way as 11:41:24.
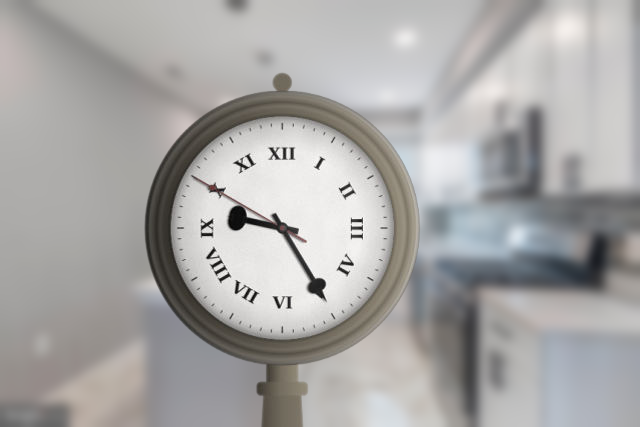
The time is 9:24:50
